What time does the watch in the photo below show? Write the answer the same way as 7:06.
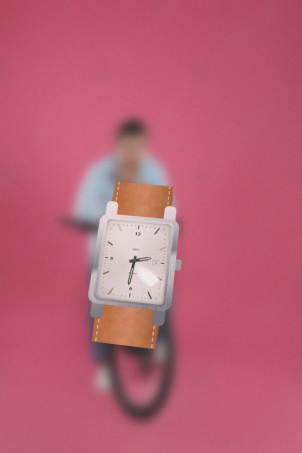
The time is 2:31
